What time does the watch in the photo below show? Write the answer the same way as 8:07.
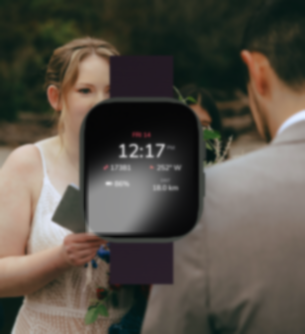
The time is 12:17
